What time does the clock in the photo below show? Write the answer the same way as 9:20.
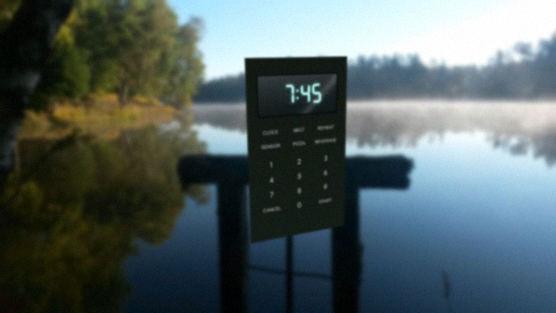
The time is 7:45
